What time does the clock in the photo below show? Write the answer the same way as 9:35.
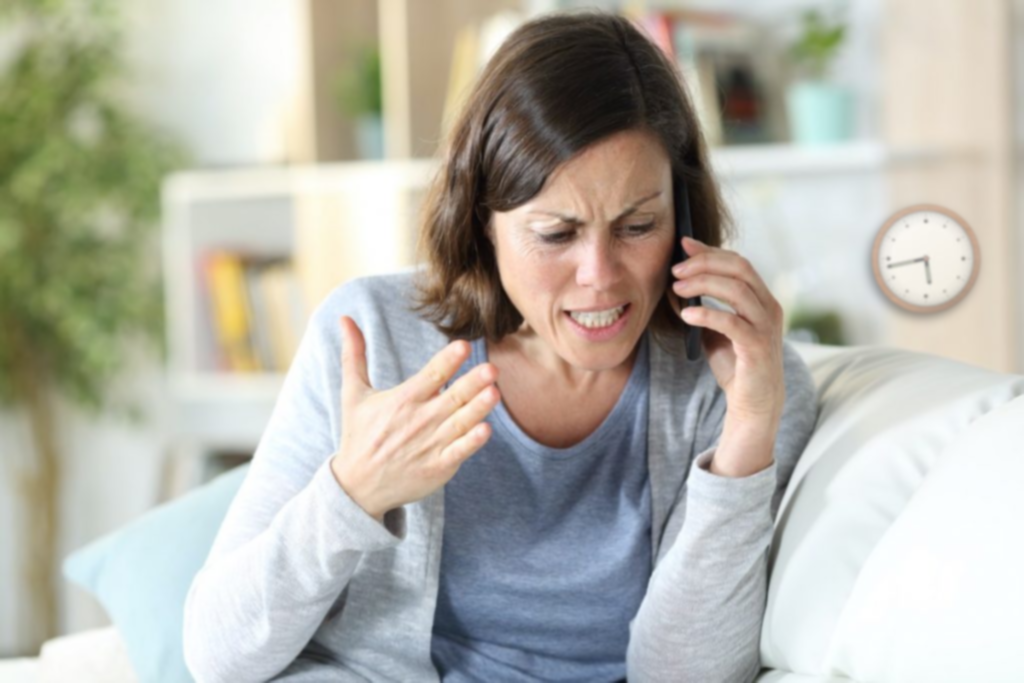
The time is 5:43
